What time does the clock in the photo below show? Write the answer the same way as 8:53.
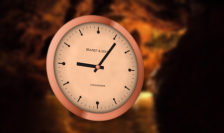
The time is 9:06
